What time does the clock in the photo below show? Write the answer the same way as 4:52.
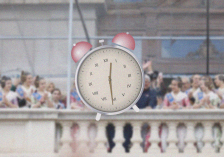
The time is 12:31
